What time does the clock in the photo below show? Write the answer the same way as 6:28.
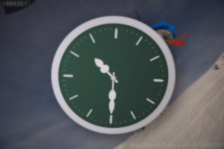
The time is 10:30
